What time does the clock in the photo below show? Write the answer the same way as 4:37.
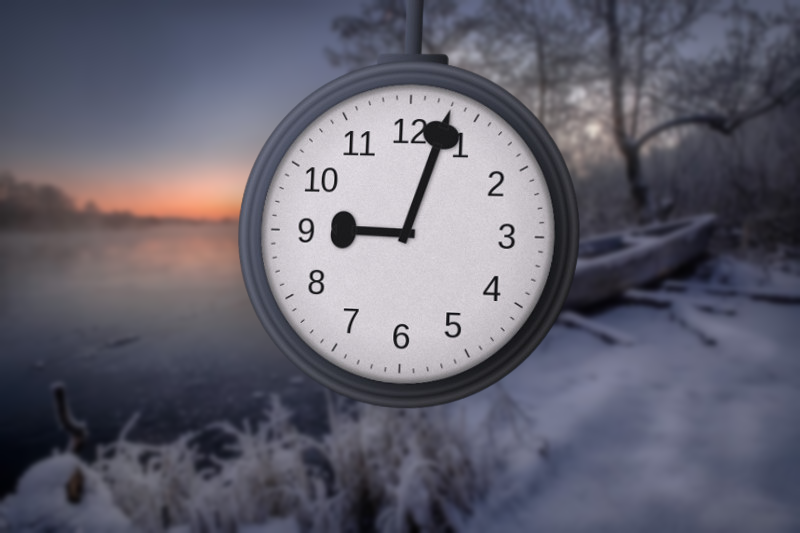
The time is 9:03
